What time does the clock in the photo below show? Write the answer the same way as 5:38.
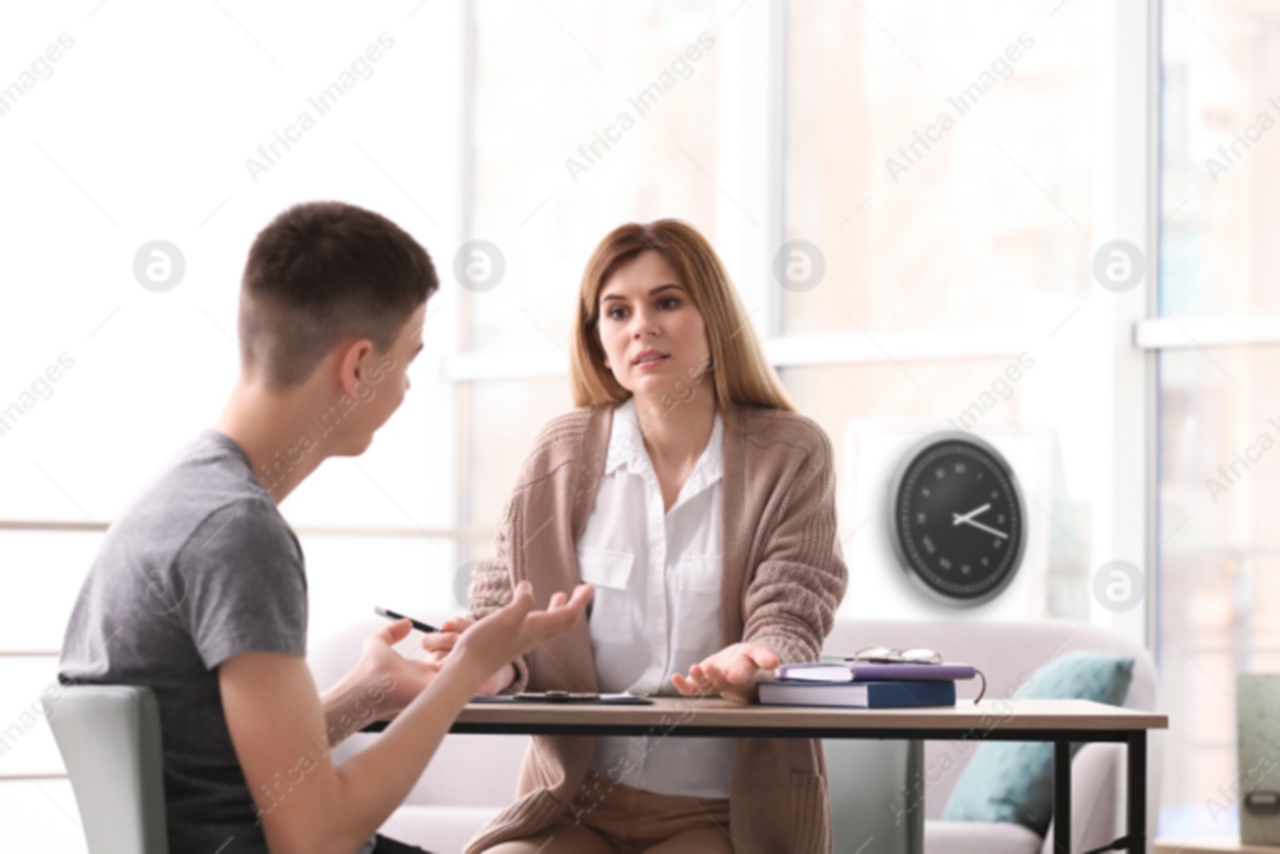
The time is 2:18
